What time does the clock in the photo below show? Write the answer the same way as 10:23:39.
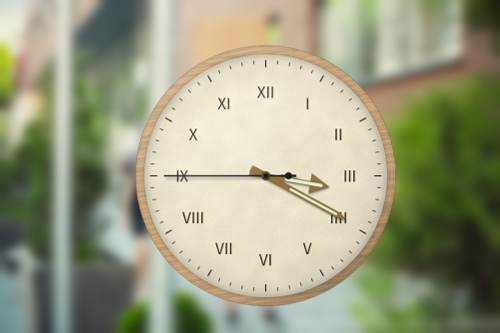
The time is 3:19:45
